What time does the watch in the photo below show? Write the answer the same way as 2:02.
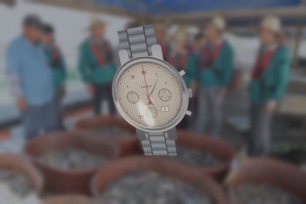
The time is 5:06
